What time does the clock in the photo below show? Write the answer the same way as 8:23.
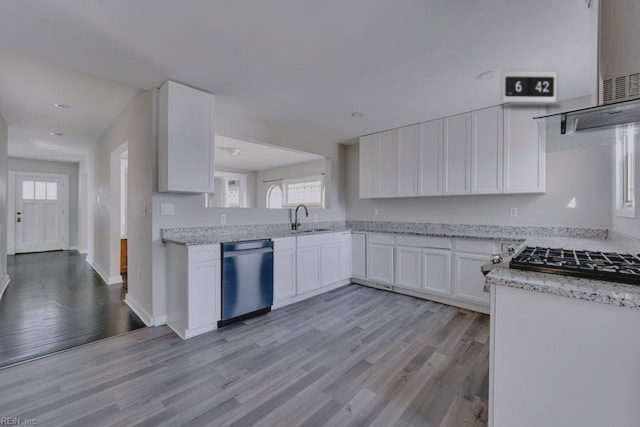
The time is 6:42
